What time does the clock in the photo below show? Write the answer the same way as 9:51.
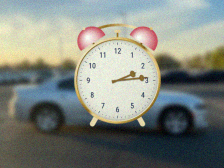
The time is 2:14
